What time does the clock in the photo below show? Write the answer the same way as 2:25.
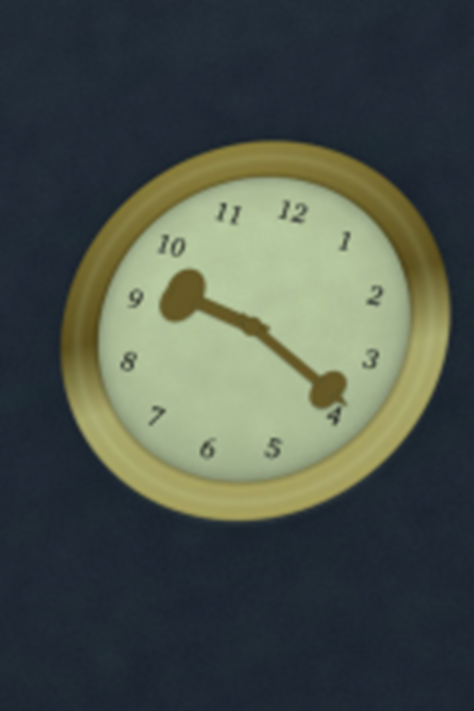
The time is 9:19
